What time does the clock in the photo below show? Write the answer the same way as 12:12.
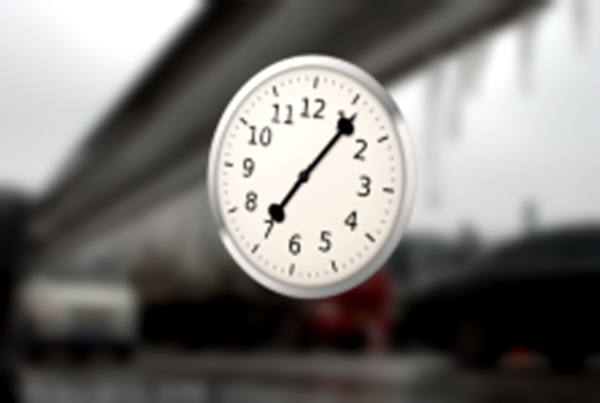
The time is 7:06
